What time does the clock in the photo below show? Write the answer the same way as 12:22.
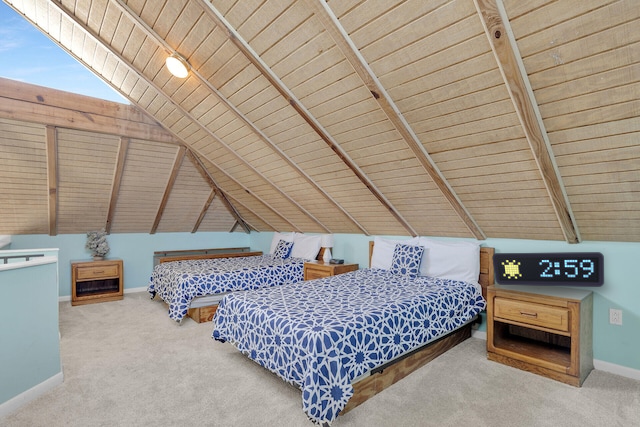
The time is 2:59
